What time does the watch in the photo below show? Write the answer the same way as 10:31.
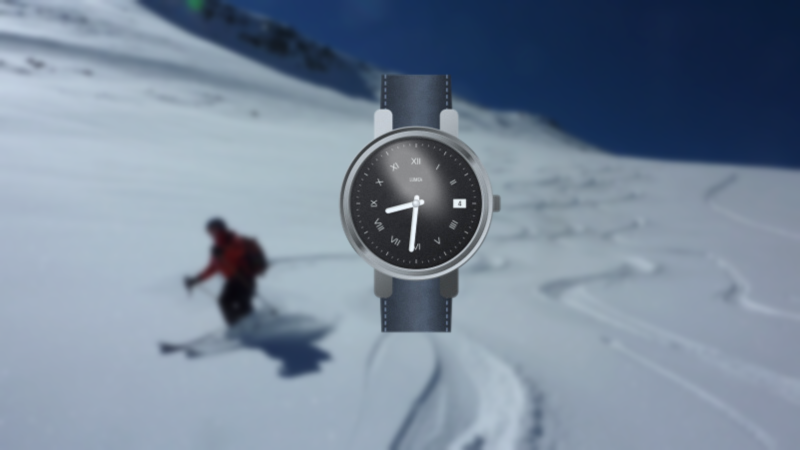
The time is 8:31
